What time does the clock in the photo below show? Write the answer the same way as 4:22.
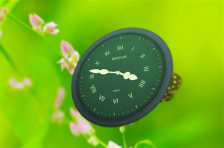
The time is 3:47
